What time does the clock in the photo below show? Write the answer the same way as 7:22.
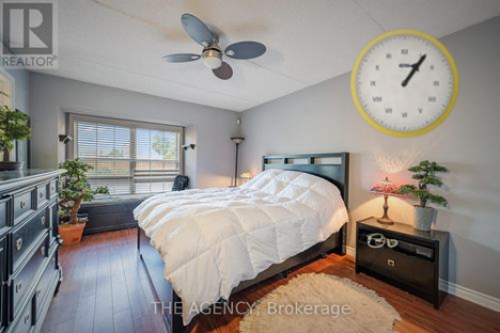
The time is 1:06
